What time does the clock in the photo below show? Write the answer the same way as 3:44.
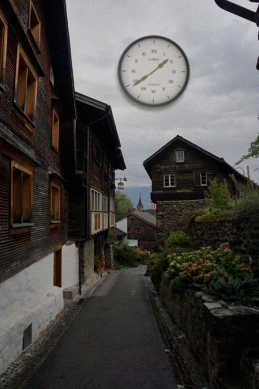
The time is 1:39
